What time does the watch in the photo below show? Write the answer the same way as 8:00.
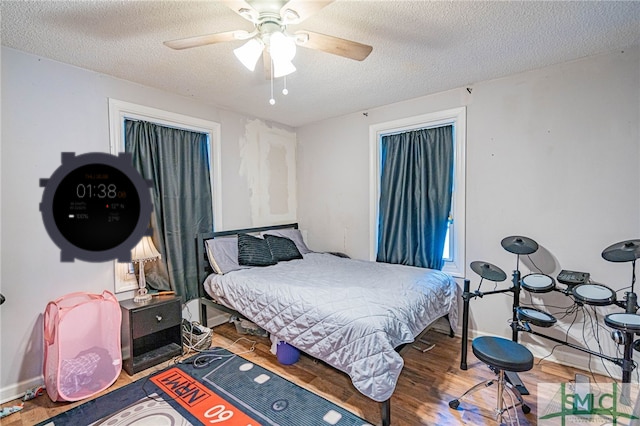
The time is 1:38
